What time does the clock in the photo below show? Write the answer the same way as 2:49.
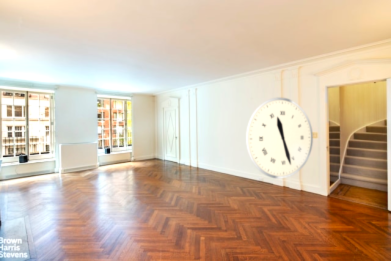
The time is 11:27
